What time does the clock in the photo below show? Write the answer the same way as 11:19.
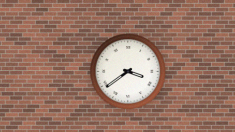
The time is 3:39
